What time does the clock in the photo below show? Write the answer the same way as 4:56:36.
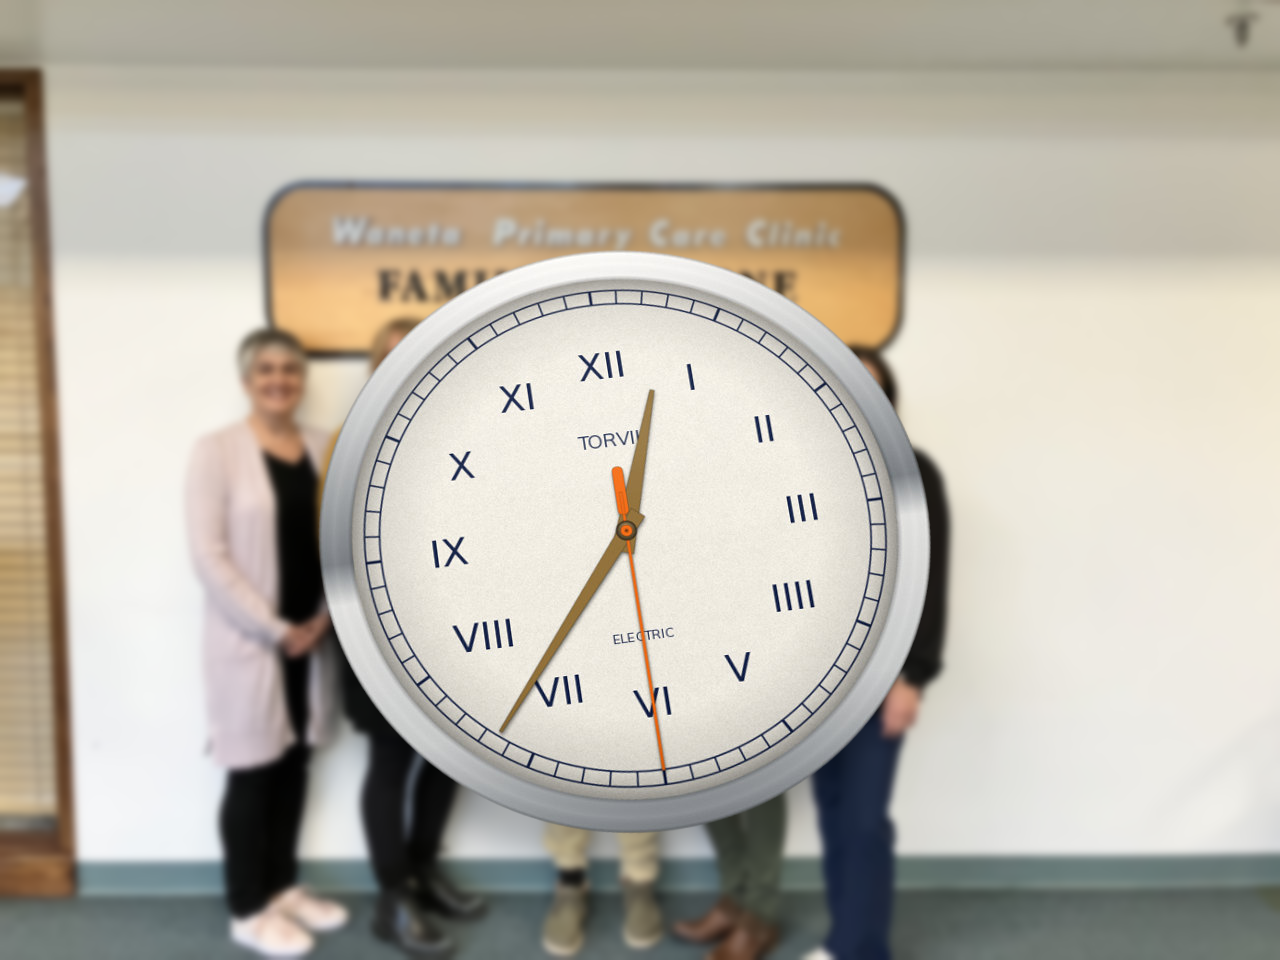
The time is 12:36:30
